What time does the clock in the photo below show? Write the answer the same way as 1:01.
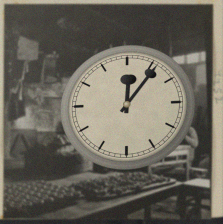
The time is 12:06
